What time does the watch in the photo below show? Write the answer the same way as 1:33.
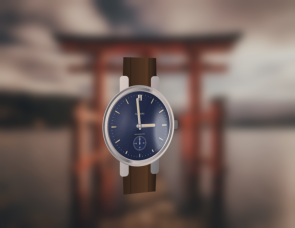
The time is 2:59
